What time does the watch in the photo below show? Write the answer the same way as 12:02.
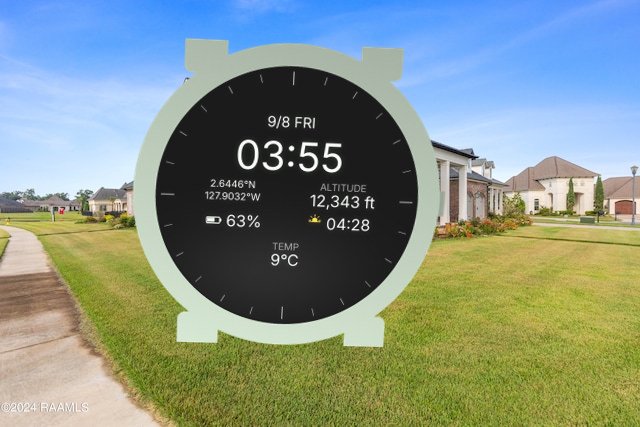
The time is 3:55
